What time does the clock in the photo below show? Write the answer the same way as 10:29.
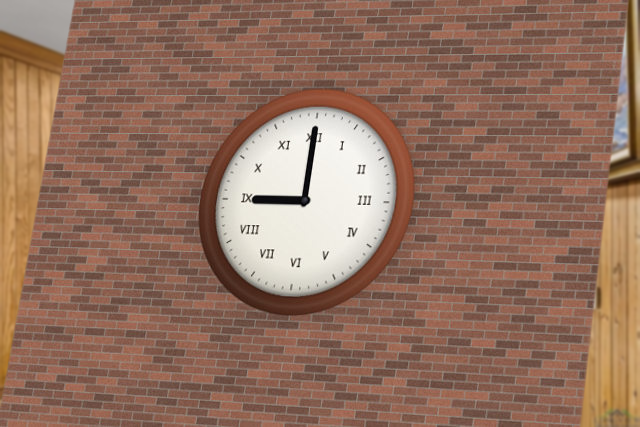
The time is 9:00
